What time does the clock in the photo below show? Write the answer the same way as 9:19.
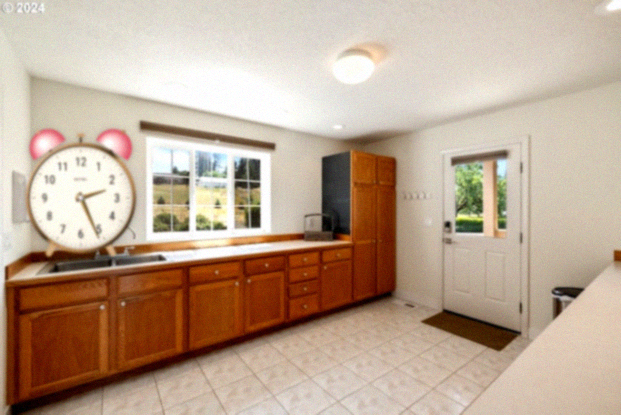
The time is 2:26
